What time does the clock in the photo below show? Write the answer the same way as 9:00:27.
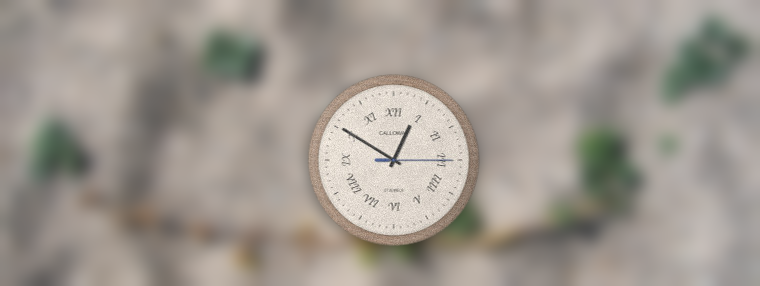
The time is 12:50:15
